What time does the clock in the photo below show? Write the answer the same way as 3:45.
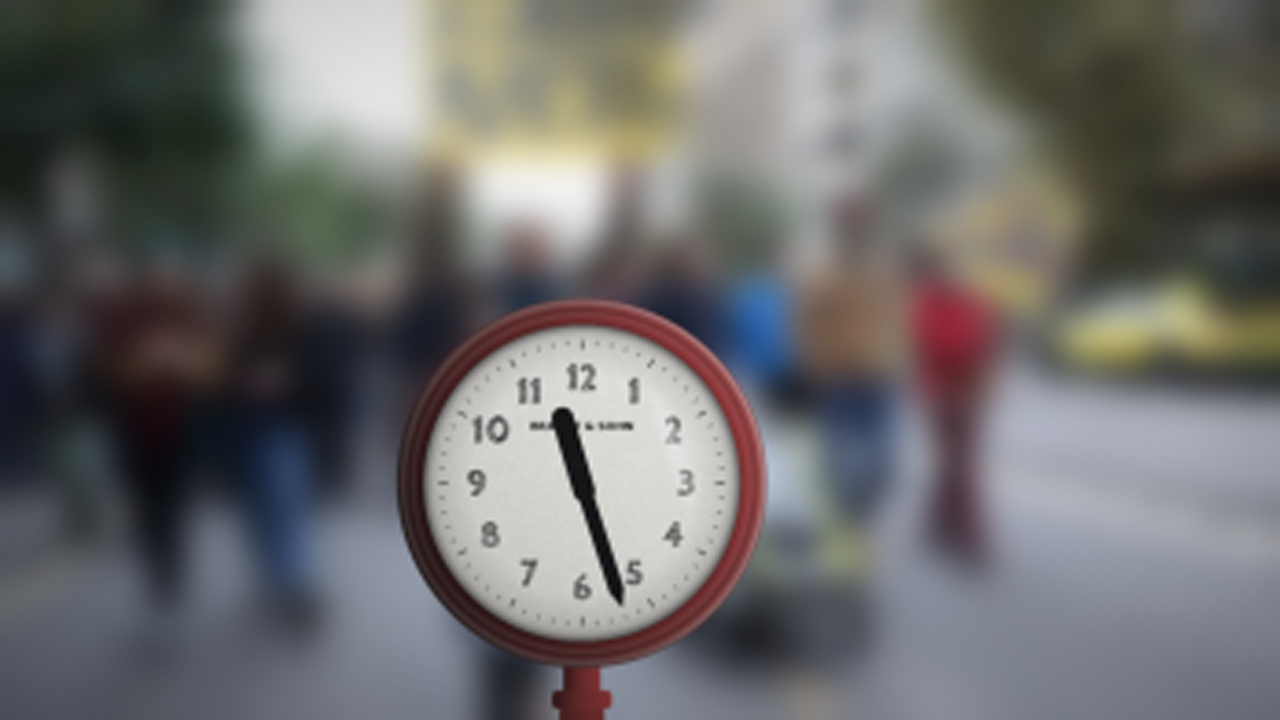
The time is 11:27
